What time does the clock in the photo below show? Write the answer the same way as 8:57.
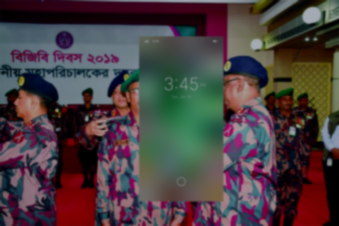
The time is 3:45
